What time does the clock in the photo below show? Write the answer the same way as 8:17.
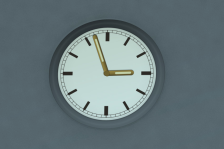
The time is 2:57
